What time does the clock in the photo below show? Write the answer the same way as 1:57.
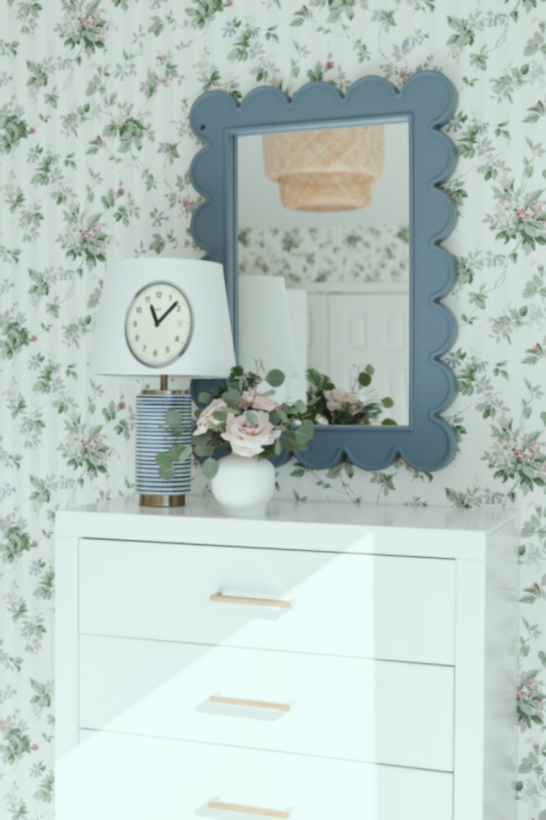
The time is 11:08
